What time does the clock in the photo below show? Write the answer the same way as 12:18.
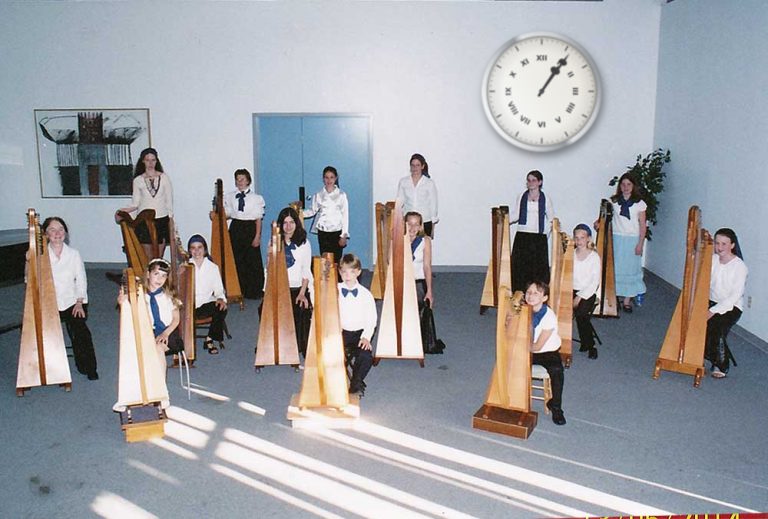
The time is 1:06
